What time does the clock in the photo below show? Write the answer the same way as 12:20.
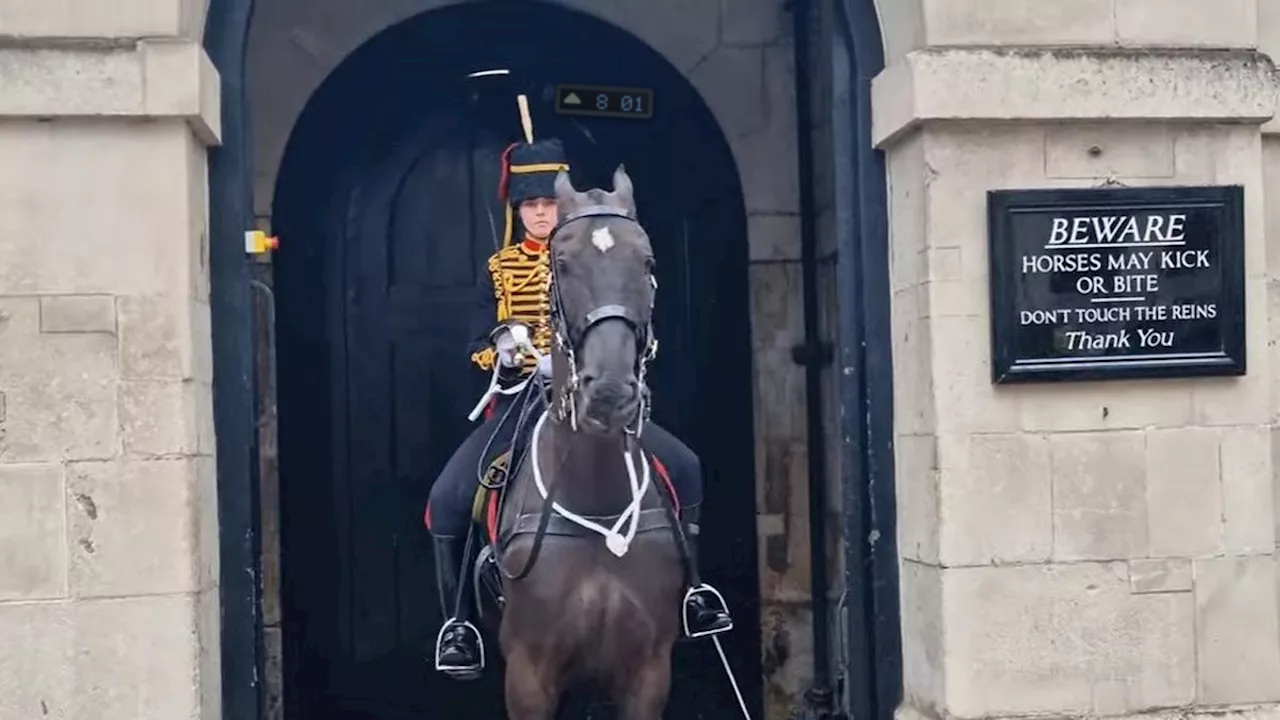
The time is 8:01
